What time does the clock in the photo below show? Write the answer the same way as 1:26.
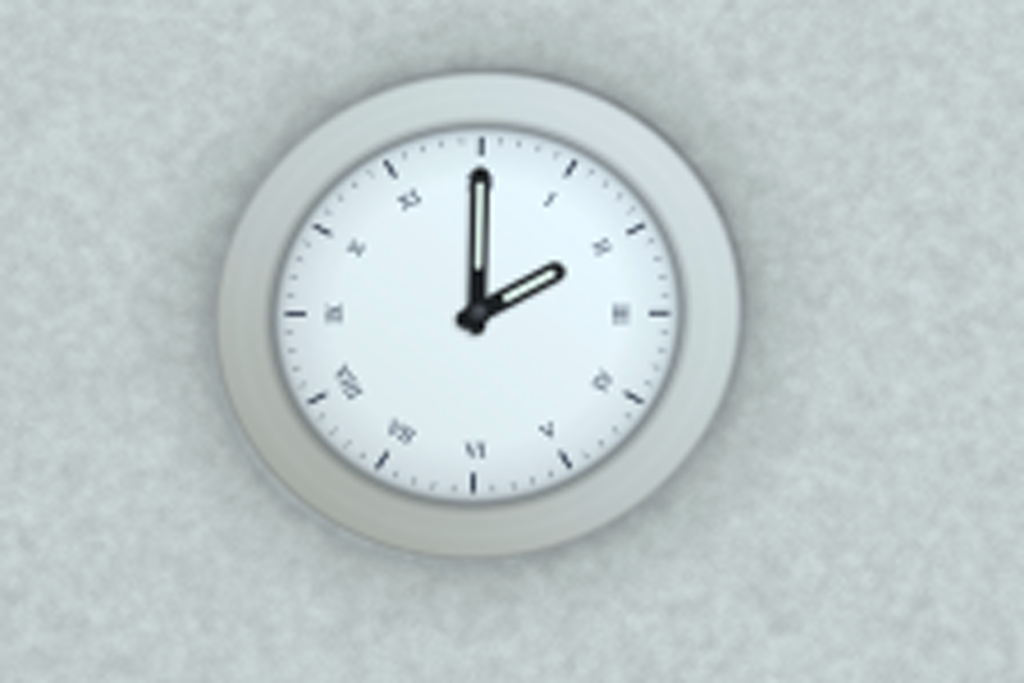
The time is 2:00
